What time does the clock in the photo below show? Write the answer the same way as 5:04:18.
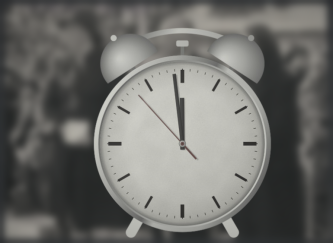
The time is 11:58:53
